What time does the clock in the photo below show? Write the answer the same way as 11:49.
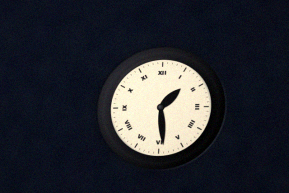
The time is 1:29
